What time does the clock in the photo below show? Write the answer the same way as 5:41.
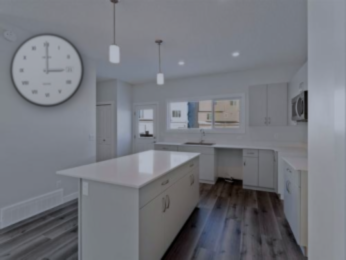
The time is 3:00
